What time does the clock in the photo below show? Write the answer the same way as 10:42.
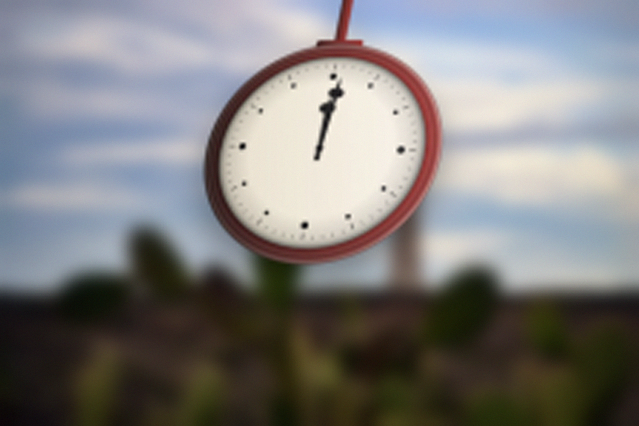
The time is 12:01
